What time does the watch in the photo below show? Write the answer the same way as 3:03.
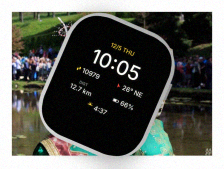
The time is 10:05
